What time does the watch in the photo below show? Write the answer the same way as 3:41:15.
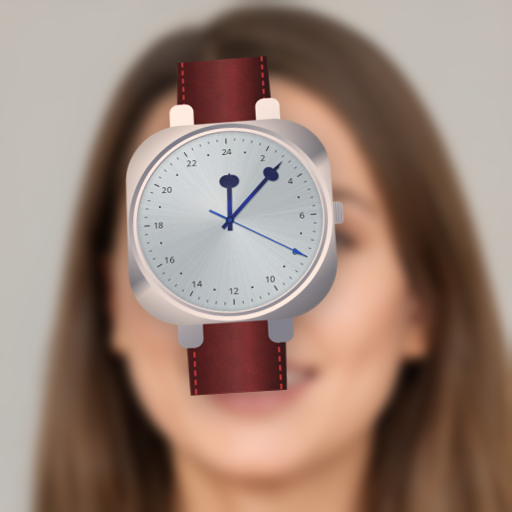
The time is 0:07:20
